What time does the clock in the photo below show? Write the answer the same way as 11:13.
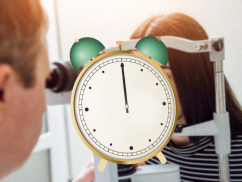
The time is 12:00
